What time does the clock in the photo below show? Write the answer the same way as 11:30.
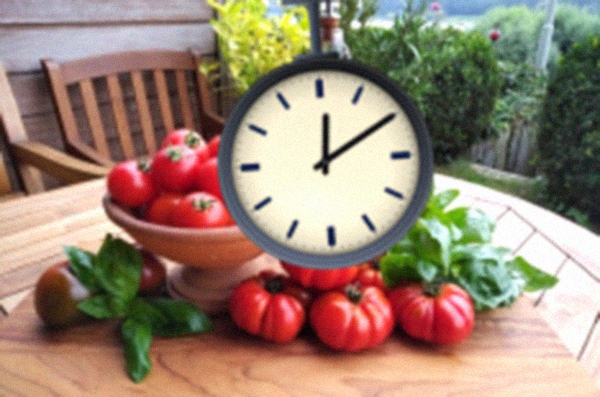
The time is 12:10
